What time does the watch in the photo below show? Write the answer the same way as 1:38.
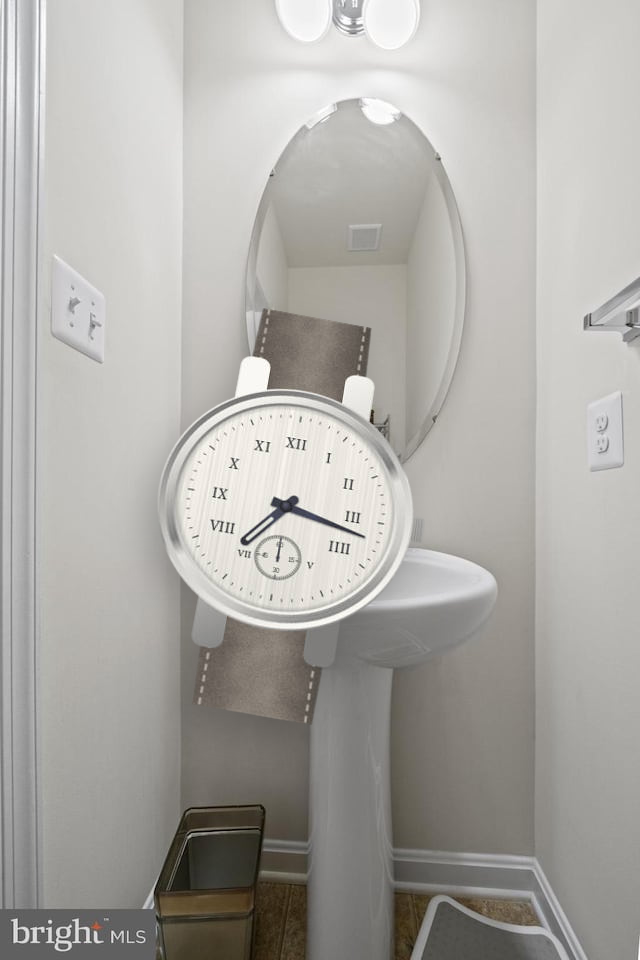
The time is 7:17
